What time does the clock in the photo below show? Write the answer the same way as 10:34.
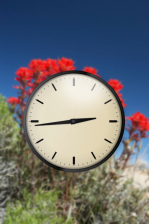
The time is 2:44
